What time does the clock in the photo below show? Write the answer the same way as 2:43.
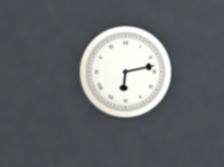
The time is 6:13
